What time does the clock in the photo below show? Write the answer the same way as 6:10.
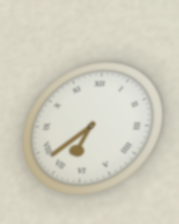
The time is 6:38
